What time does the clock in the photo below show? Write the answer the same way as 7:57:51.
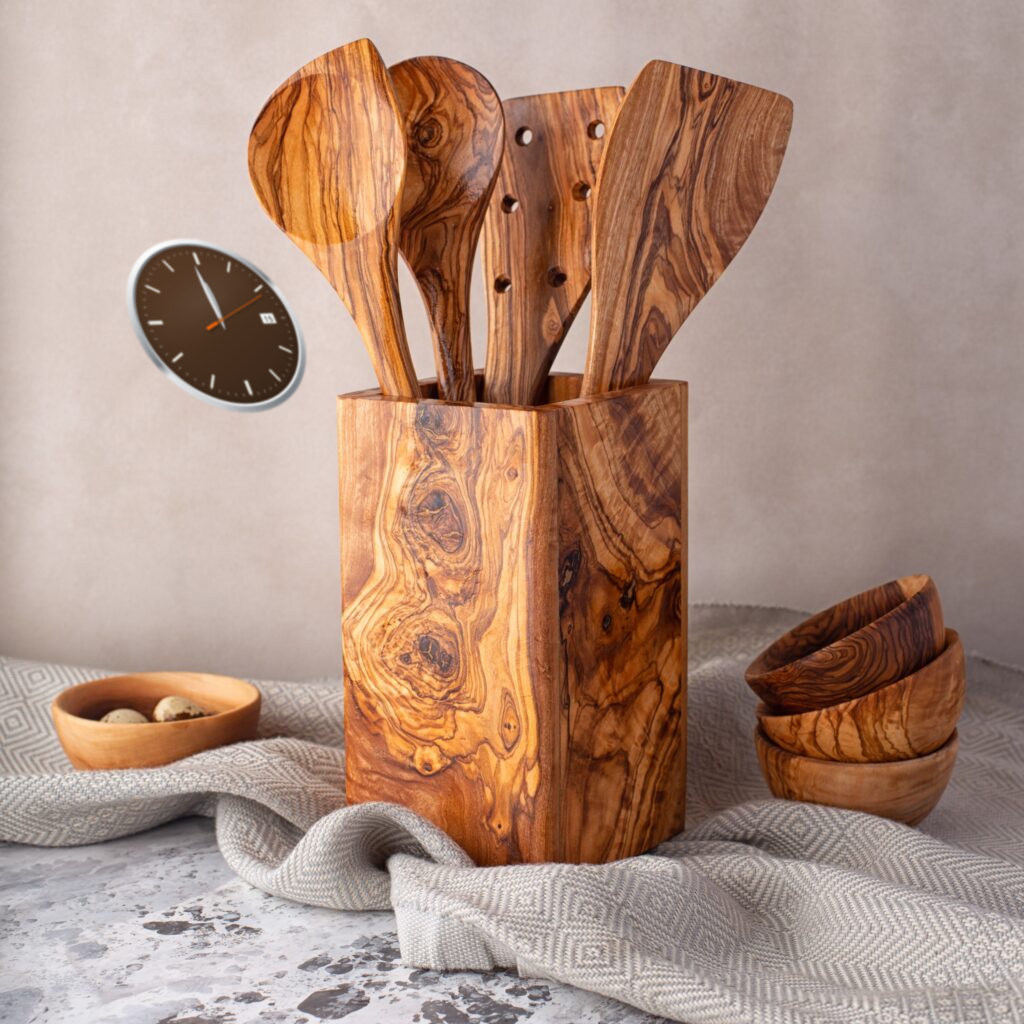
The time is 11:59:11
